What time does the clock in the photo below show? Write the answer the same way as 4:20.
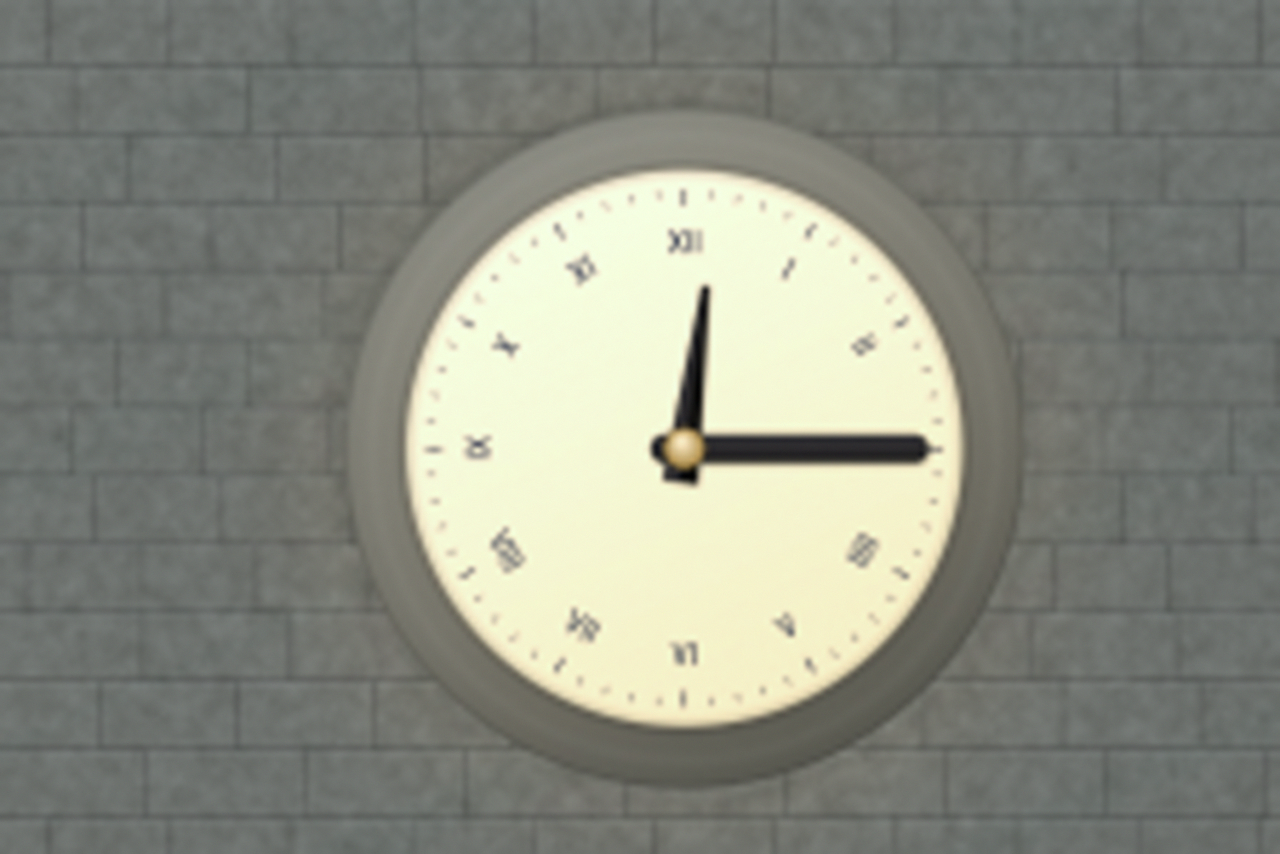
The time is 12:15
